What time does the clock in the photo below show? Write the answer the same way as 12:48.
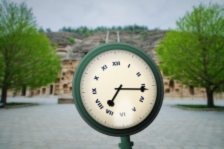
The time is 7:16
